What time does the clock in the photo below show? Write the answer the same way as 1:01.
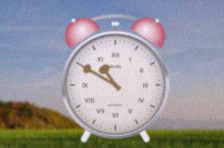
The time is 10:50
